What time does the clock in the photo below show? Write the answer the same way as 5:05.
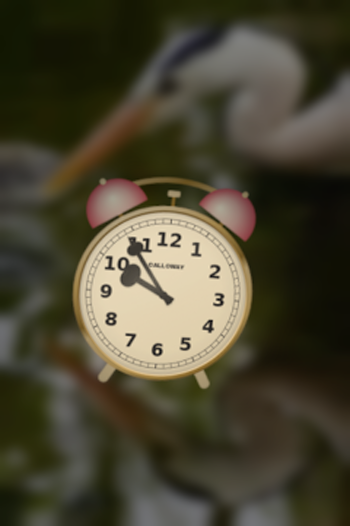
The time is 9:54
